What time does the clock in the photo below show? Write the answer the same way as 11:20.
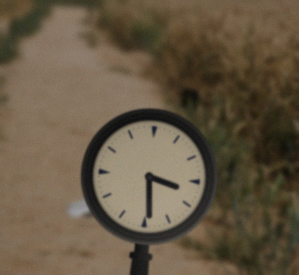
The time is 3:29
